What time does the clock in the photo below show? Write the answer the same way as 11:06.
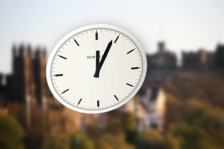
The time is 12:04
